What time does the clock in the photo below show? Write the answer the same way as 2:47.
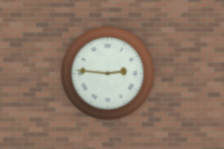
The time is 2:46
